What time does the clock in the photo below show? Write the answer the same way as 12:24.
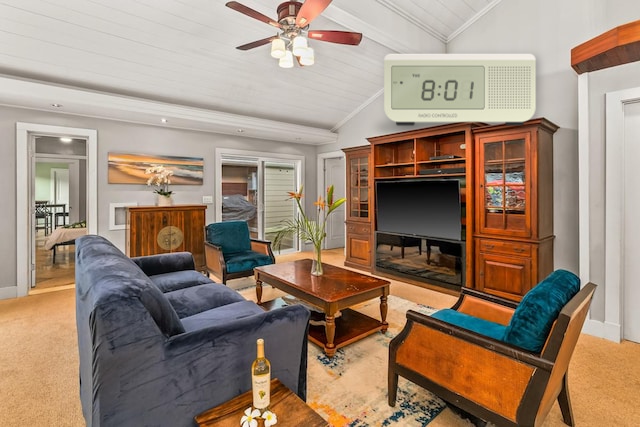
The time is 8:01
